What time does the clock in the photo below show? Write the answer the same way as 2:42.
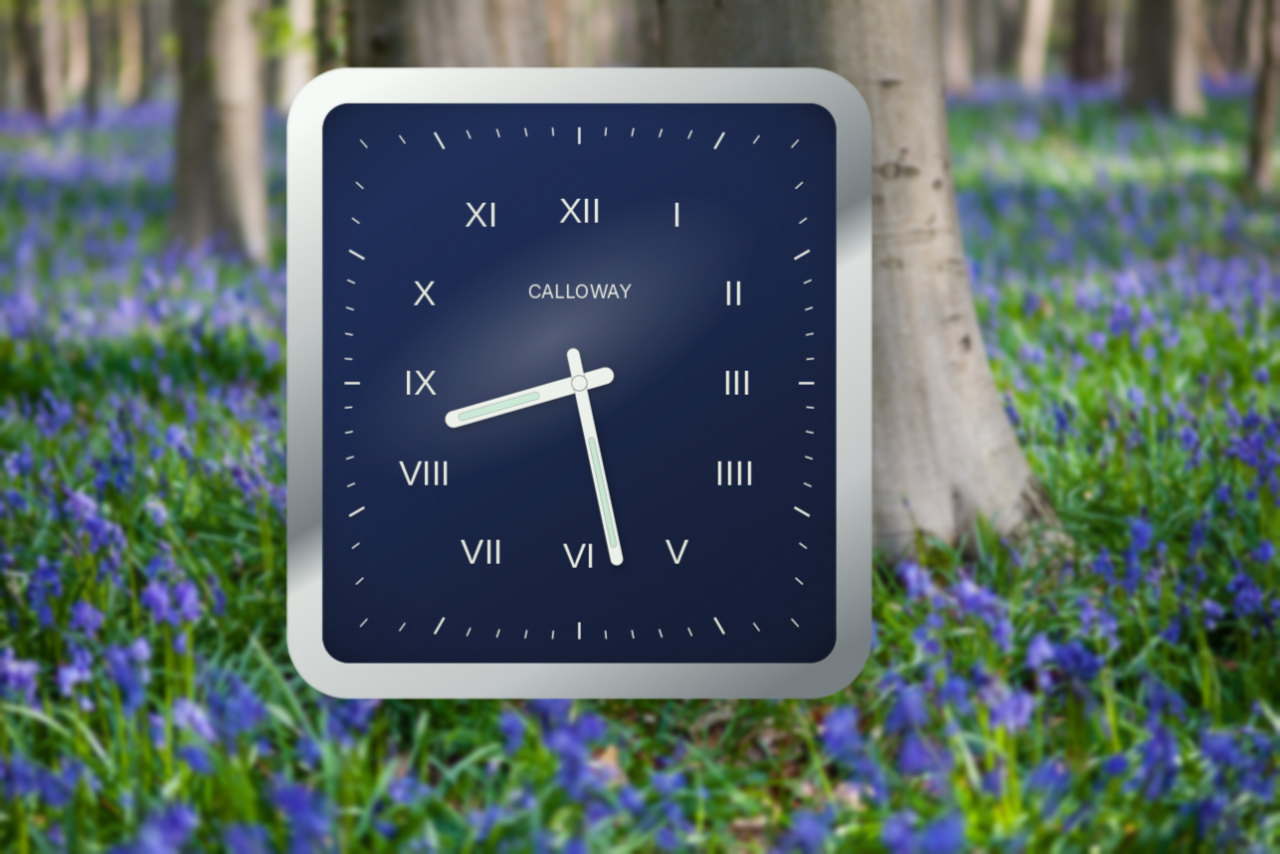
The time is 8:28
